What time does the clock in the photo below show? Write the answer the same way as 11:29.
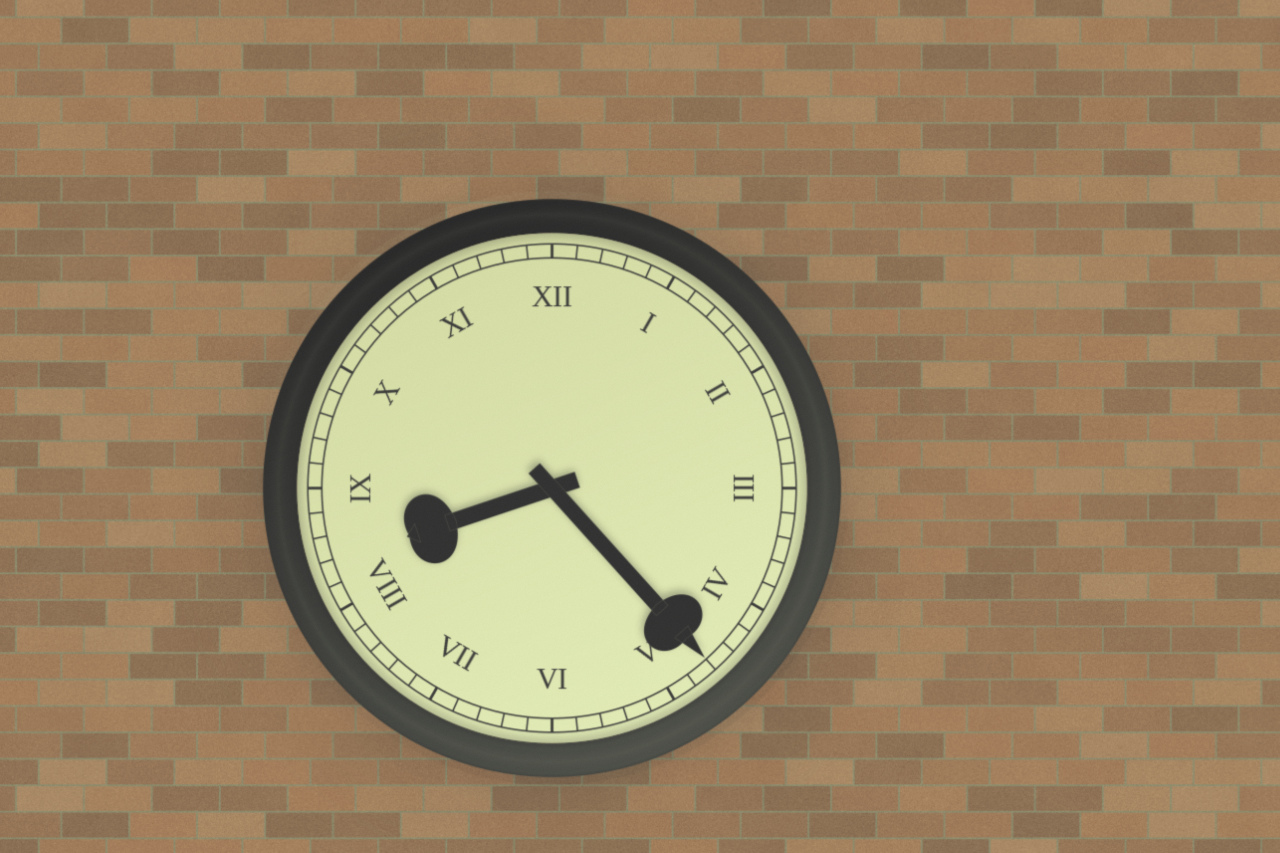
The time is 8:23
